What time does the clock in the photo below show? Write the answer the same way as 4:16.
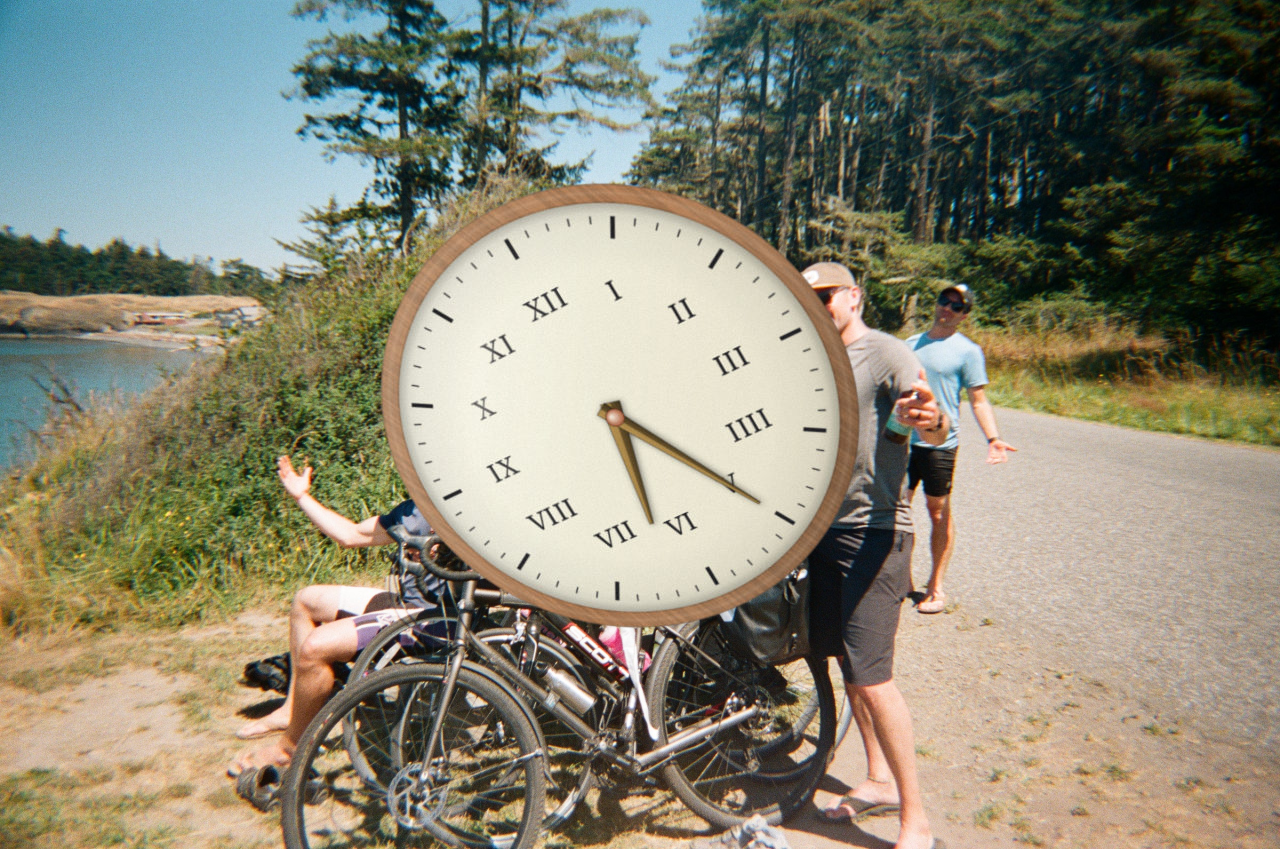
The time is 6:25
